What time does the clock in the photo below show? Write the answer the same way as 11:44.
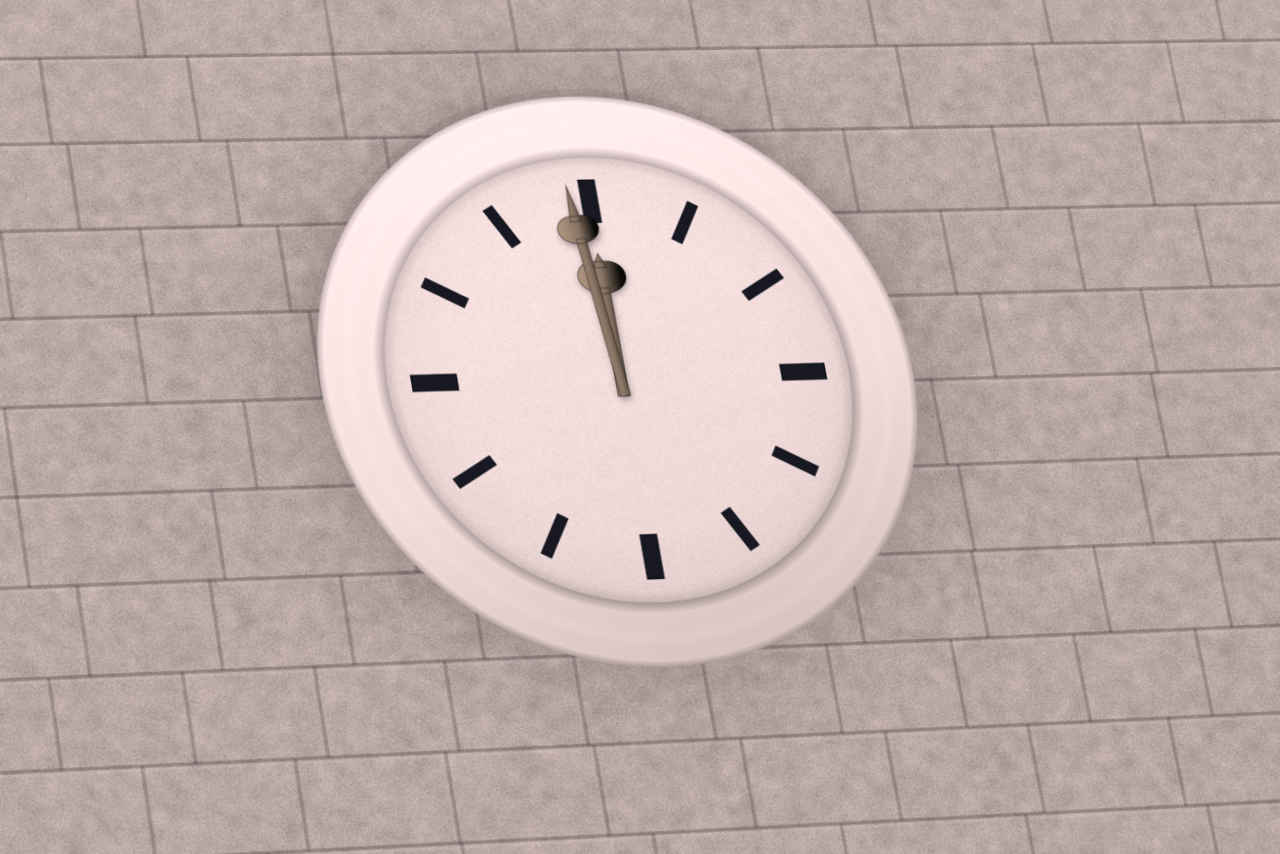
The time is 11:59
